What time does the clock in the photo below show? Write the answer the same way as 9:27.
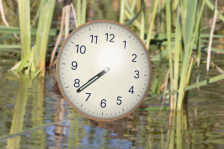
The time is 7:38
